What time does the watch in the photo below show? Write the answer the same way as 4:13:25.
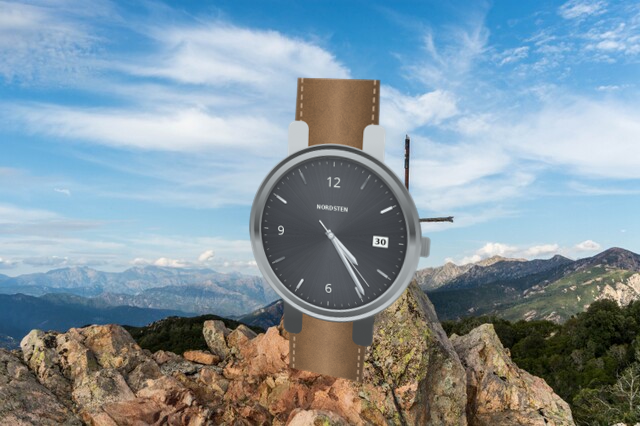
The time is 4:24:23
